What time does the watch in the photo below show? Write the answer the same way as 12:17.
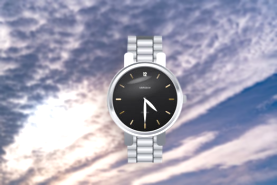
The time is 4:30
